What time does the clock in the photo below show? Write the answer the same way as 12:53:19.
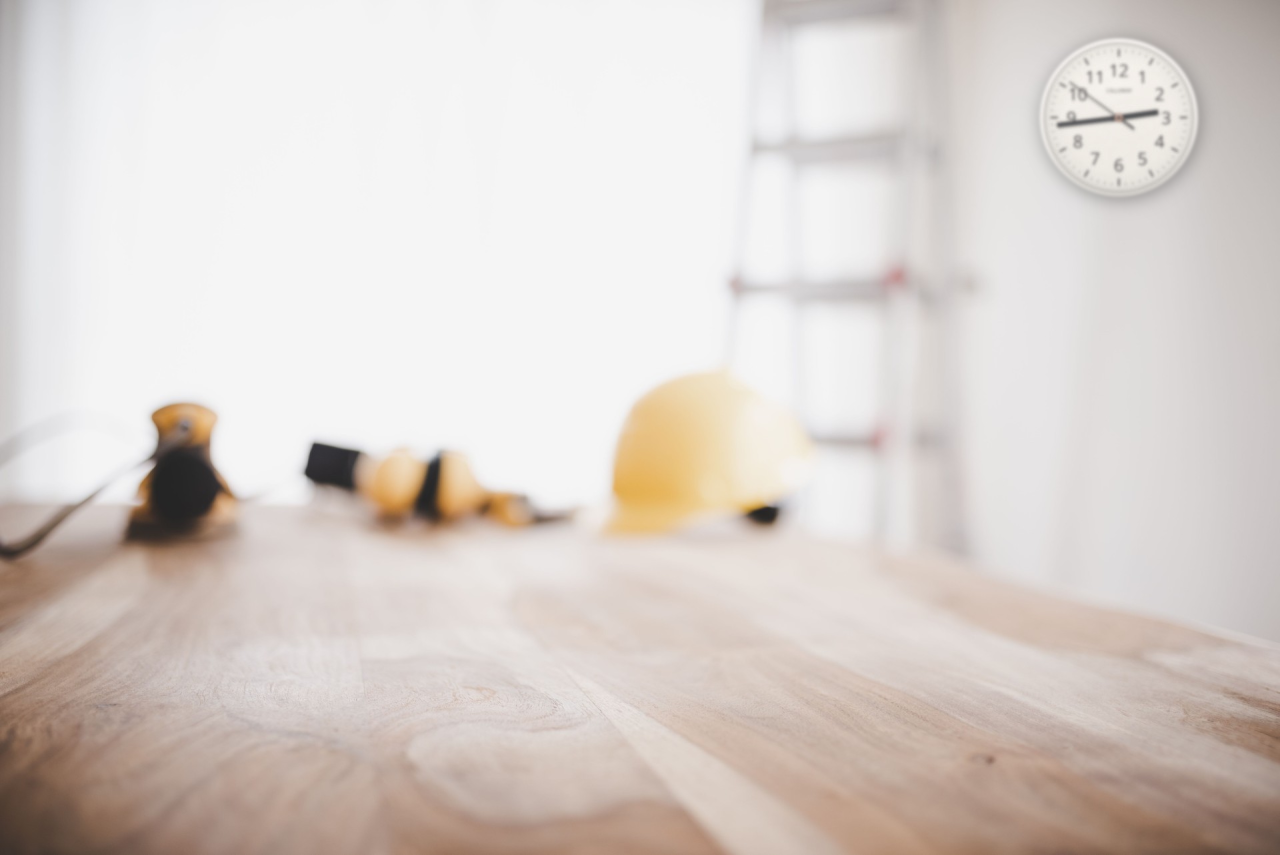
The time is 2:43:51
